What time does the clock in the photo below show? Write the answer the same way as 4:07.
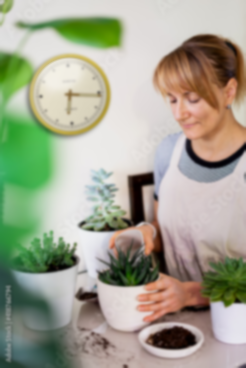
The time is 6:16
